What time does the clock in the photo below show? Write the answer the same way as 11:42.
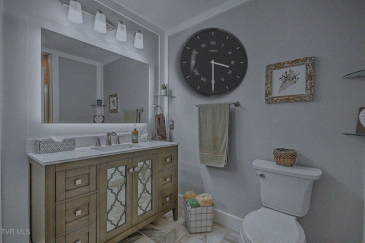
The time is 3:30
